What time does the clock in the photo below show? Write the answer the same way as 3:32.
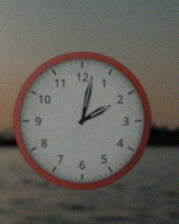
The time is 2:02
